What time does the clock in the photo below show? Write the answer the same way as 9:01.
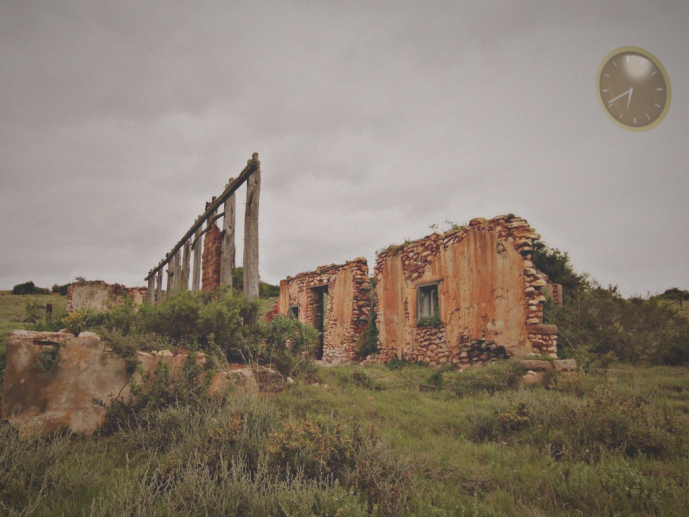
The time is 6:41
